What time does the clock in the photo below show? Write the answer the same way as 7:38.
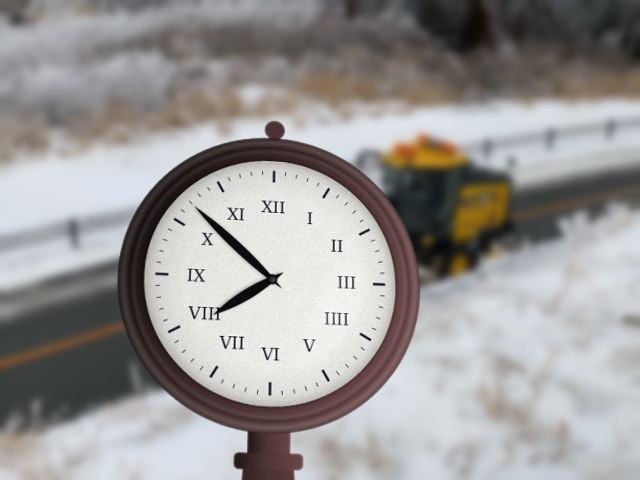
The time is 7:52
